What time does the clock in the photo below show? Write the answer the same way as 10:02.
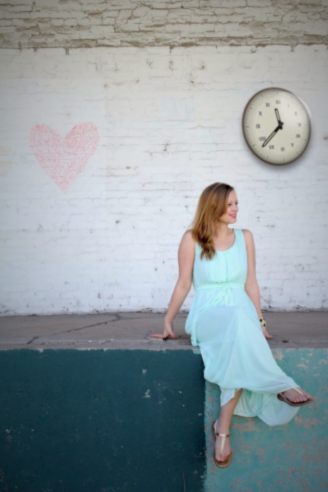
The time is 11:38
